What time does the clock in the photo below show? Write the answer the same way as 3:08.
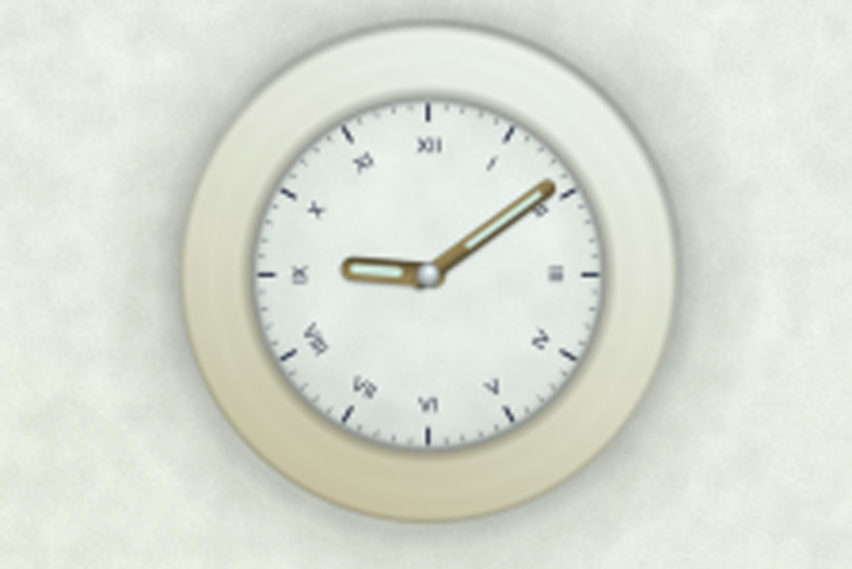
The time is 9:09
